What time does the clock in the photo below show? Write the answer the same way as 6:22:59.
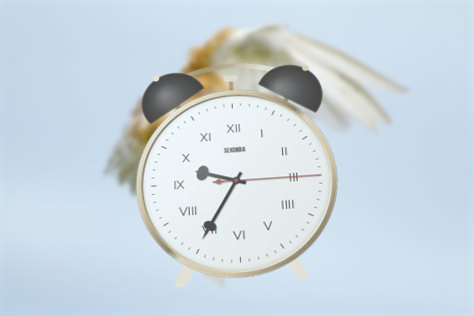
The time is 9:35:15
